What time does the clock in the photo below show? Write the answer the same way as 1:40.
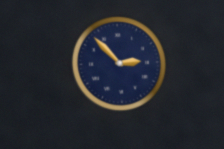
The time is 2:53
